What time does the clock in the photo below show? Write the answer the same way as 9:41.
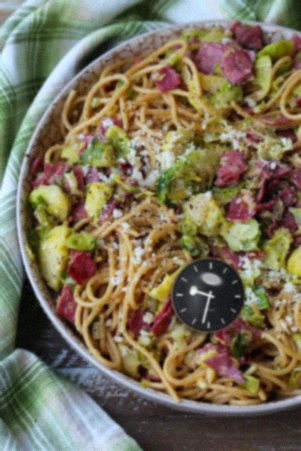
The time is 9:32
